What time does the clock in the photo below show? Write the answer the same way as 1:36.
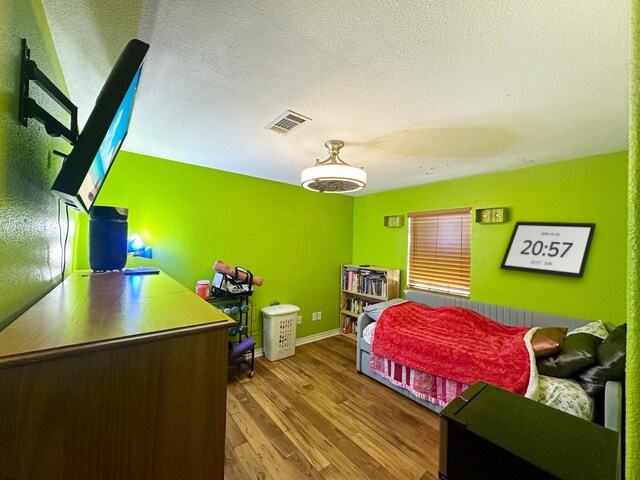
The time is 20:57
